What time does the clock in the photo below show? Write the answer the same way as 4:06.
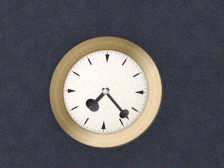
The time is 7:23
